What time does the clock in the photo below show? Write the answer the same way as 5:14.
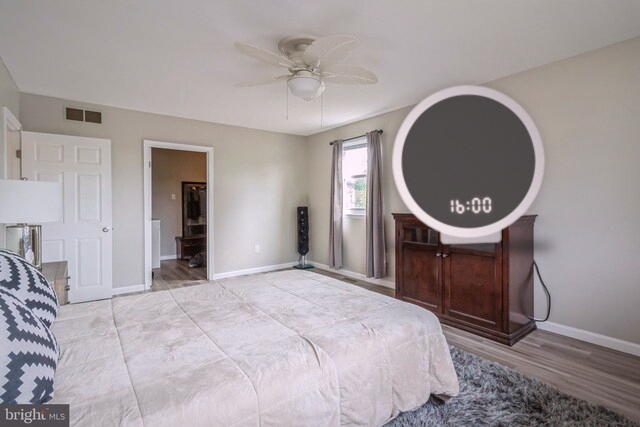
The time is 16:00
